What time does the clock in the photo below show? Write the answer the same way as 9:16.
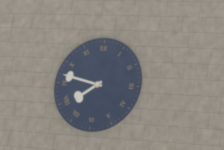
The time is 7:47
